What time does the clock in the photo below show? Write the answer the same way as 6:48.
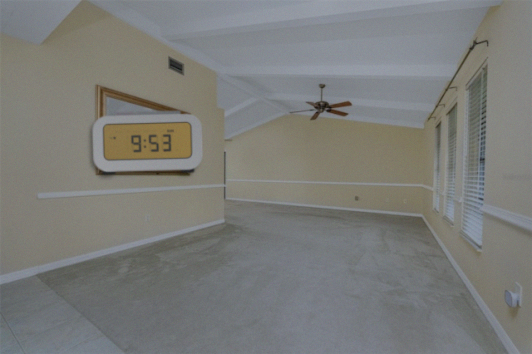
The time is 9:53
